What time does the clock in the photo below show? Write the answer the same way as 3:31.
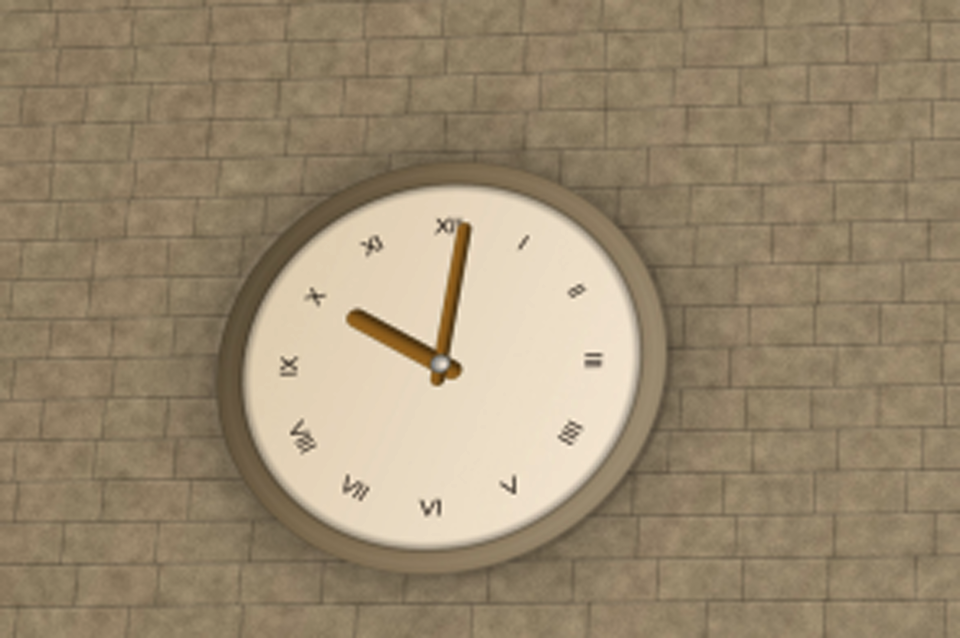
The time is 10:01
